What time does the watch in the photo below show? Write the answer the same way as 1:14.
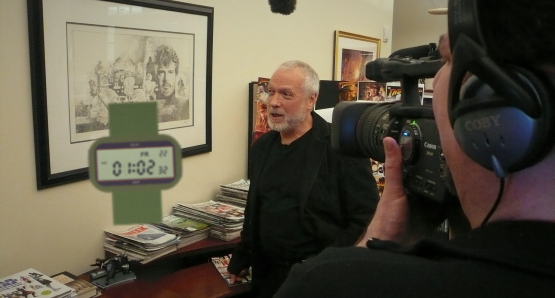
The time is 1:02
